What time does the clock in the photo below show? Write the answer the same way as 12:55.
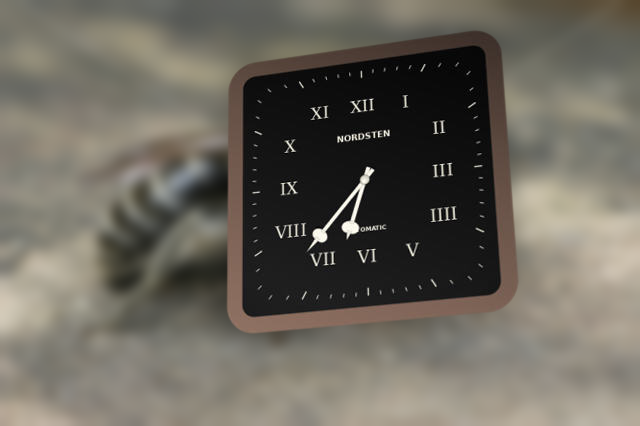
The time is 6:37
